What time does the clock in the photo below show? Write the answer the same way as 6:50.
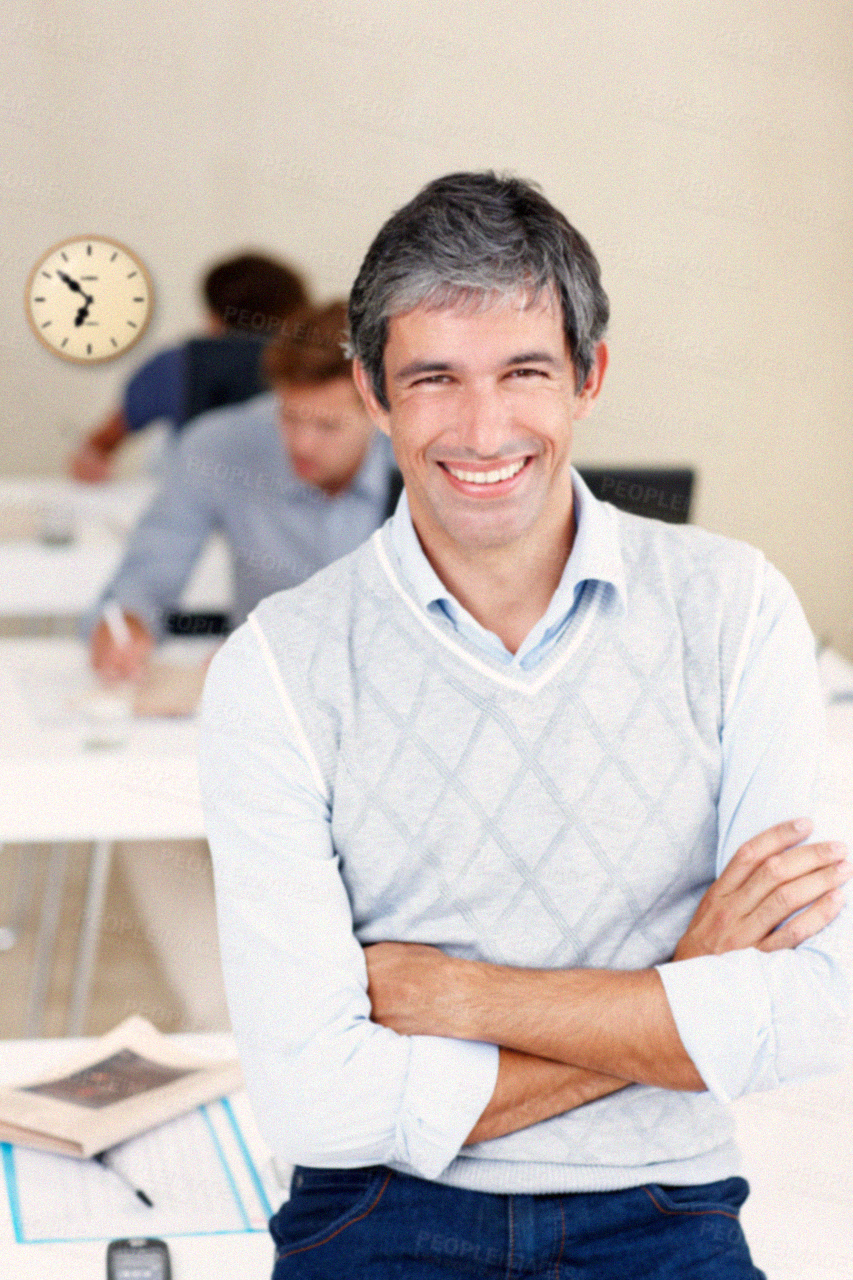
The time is 6:52
